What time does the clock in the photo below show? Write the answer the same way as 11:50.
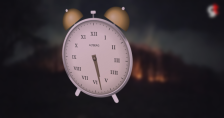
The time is 5:28
